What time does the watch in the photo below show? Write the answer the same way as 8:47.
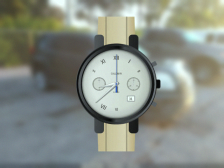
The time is 8:38
